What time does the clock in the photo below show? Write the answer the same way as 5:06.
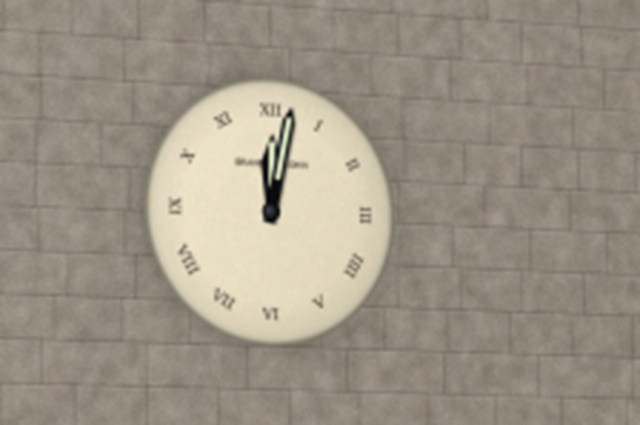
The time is 12:02
